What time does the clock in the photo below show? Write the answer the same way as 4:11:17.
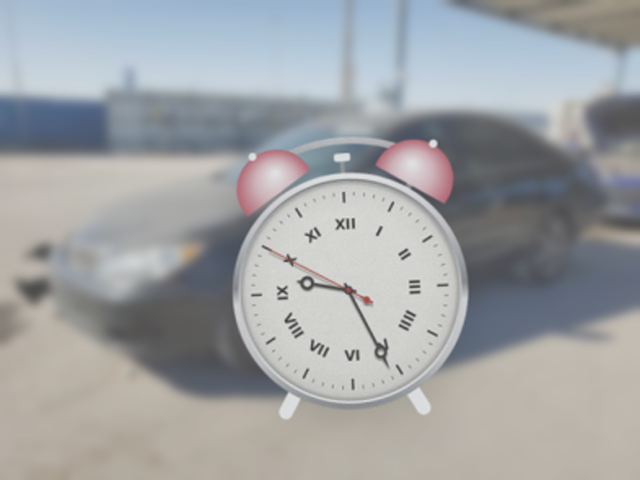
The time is 9:25:50
